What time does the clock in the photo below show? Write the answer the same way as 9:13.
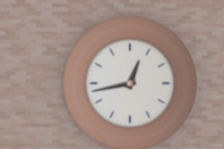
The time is 12:43
